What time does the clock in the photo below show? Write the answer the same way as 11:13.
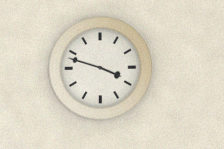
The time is 3:48
